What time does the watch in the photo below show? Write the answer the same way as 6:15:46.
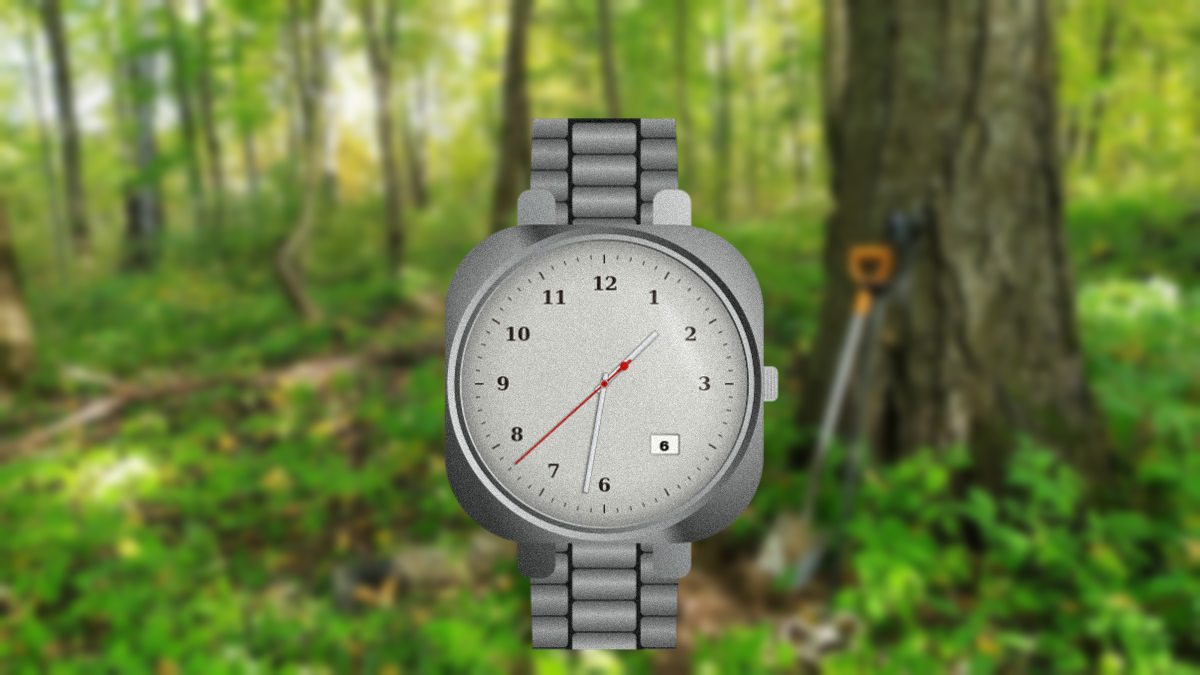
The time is 1:31:38
